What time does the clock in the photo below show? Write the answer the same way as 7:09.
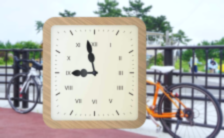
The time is 8:58
